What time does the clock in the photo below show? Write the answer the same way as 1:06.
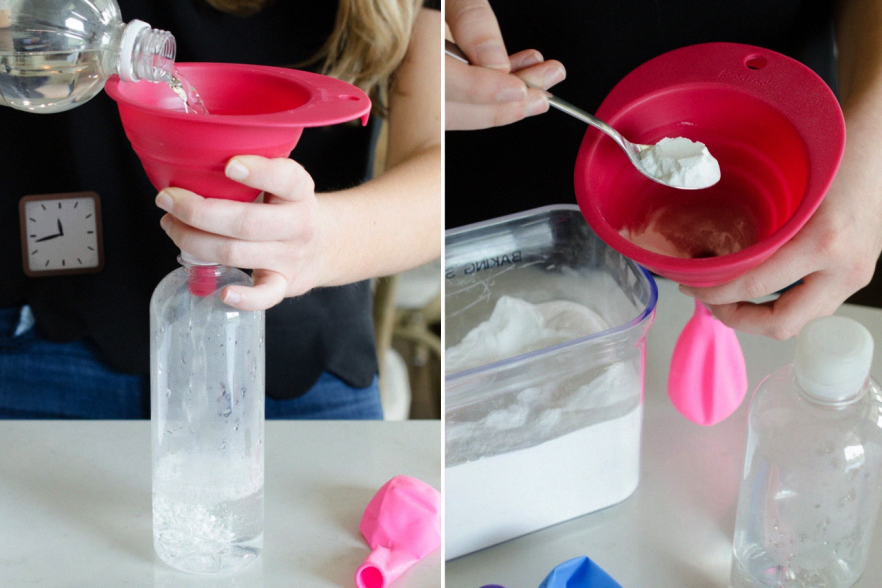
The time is 11:43
